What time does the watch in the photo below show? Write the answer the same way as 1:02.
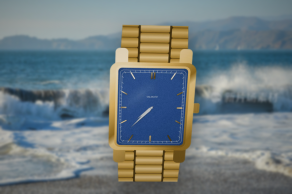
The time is 7:37
